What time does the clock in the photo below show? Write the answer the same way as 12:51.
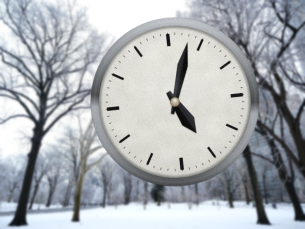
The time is 5:03
